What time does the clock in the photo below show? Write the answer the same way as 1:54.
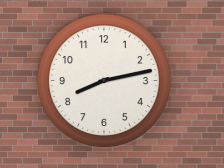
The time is 8:13
